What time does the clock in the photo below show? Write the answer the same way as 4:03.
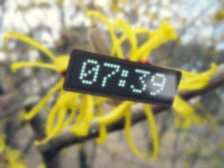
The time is 7:39
